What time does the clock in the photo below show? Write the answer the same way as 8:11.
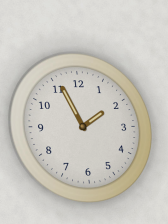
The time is 1:56
